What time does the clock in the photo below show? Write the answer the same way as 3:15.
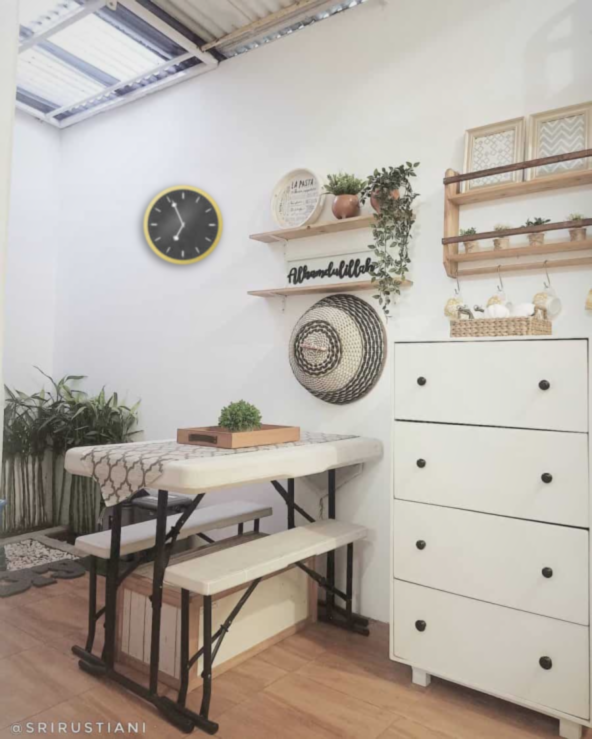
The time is 6:56
